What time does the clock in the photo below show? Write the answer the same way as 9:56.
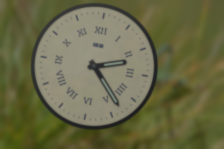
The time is 2:23
